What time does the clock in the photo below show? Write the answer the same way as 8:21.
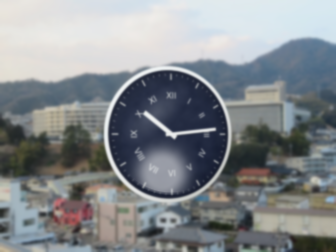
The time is 10:14
